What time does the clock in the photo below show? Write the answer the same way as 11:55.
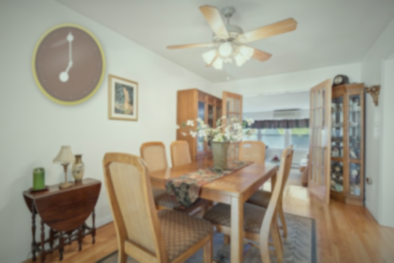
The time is 7:00
